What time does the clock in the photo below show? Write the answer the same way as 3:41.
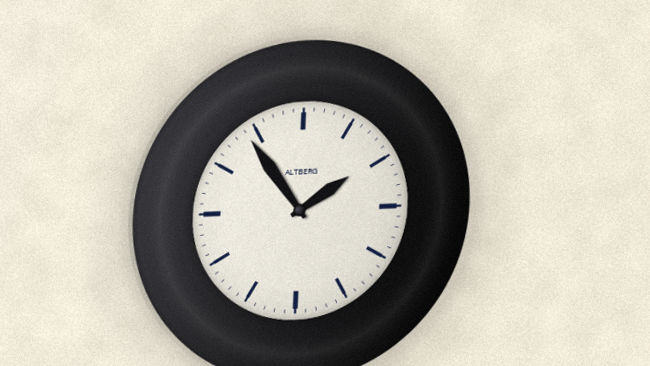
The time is 1:54
